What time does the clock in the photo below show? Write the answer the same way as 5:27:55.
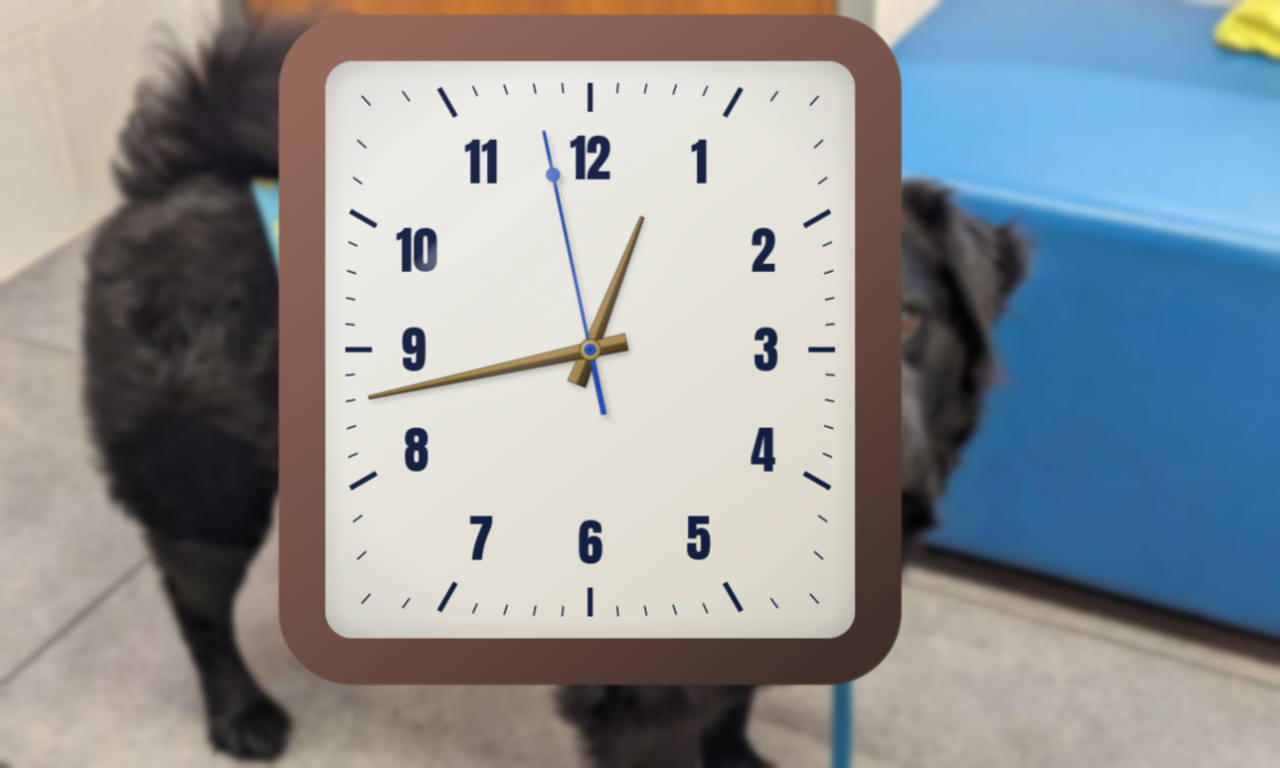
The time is 12:42:58
